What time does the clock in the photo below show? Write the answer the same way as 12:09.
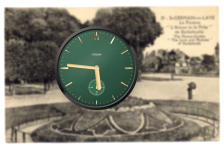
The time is 5:46
